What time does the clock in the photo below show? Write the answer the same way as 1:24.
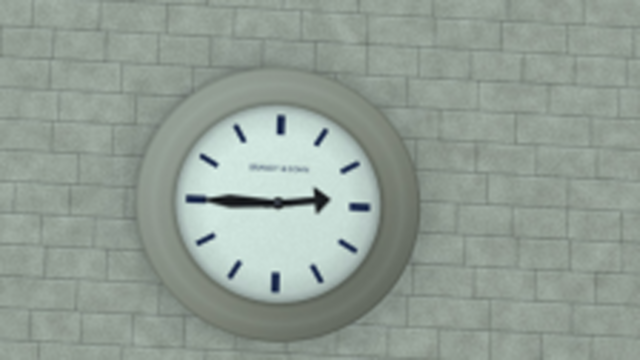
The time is 2:45
